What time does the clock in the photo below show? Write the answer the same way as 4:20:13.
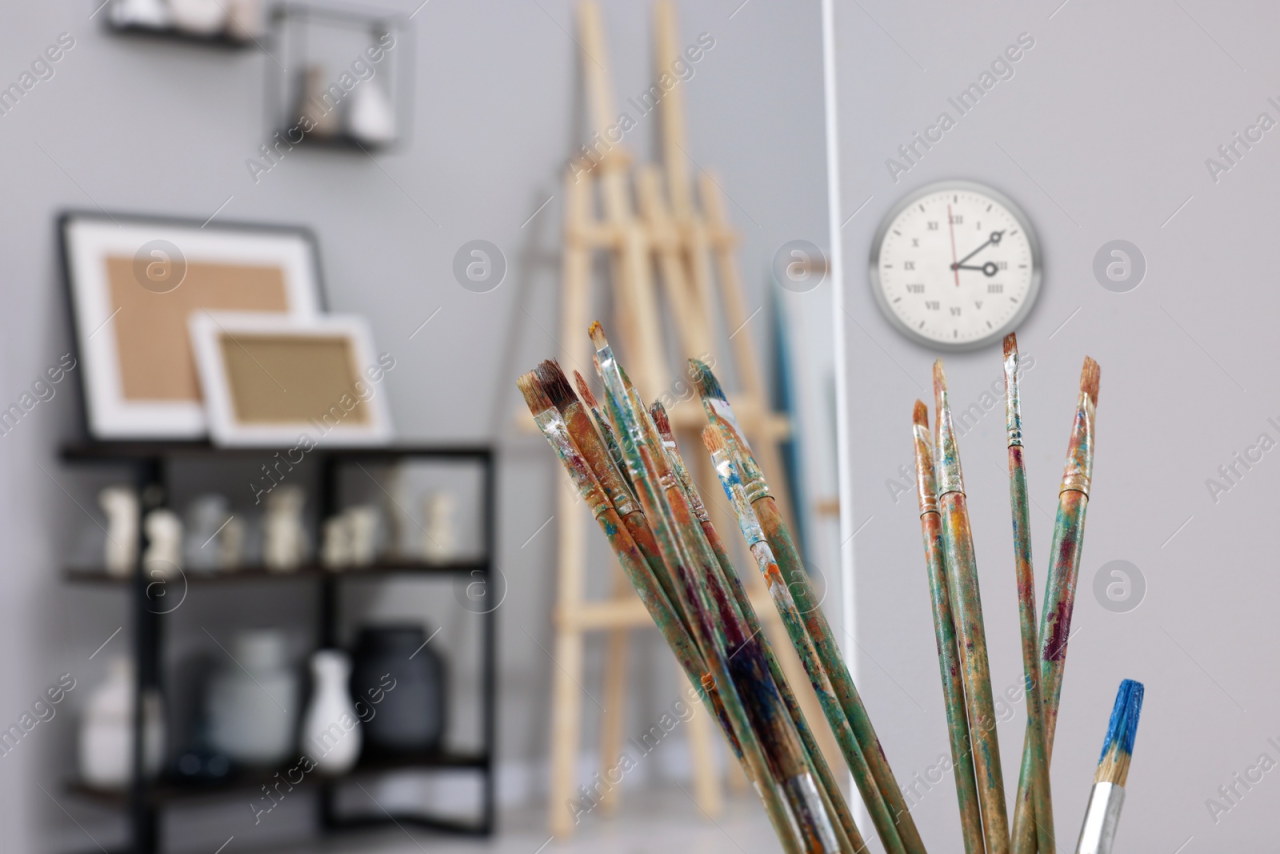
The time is 3:08:59
